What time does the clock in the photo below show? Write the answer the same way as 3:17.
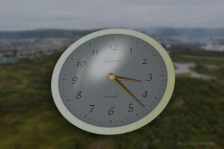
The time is 3:23
